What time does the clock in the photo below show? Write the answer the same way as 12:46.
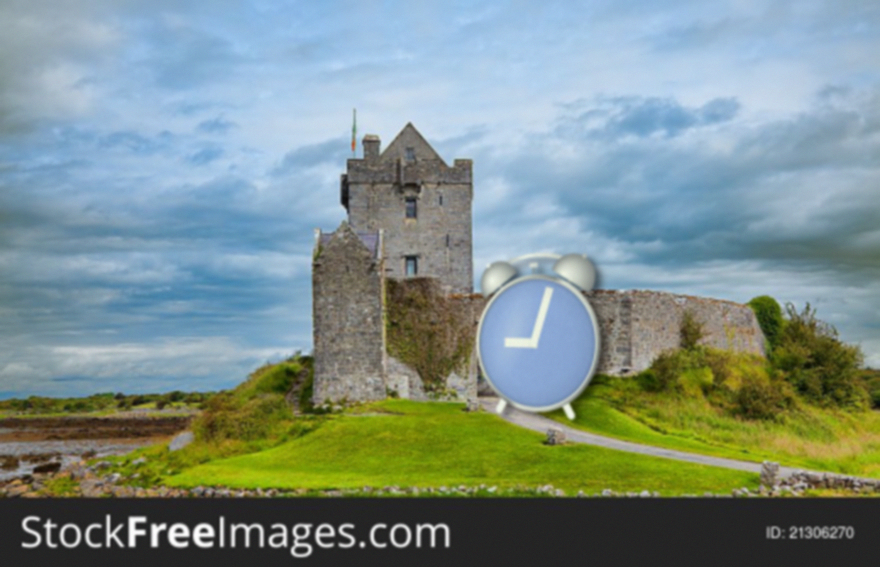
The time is 9:03
